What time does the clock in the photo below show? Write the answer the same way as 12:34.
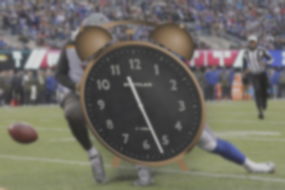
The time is 11:27
